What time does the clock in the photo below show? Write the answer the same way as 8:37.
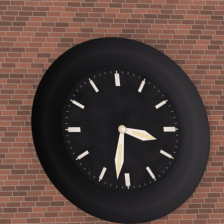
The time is 3:32
